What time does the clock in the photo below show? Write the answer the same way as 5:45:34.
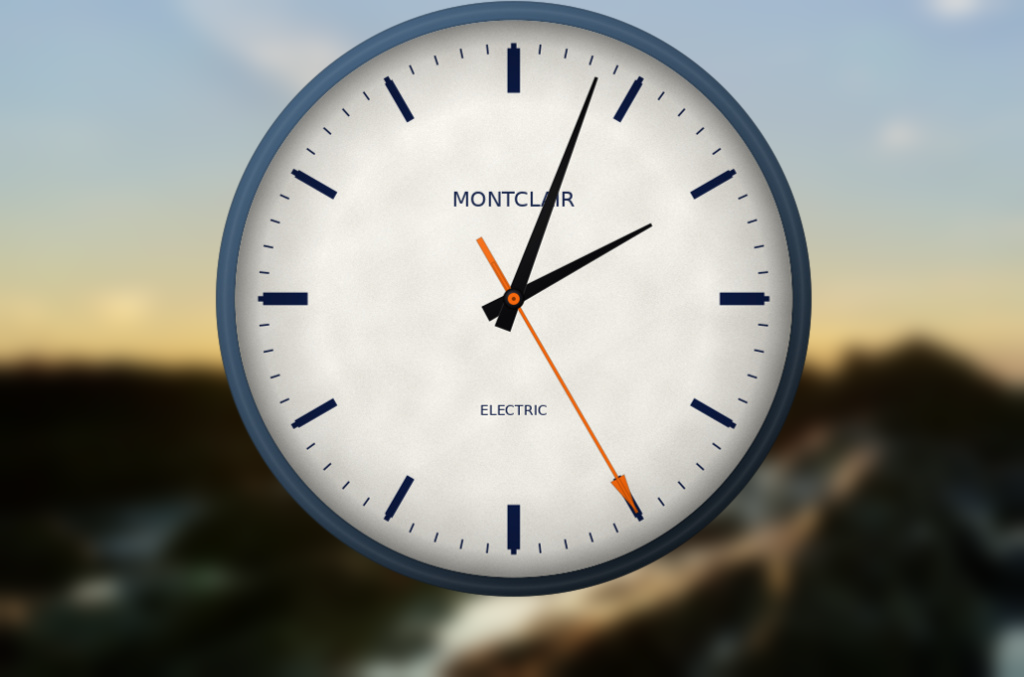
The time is 2:03:25
